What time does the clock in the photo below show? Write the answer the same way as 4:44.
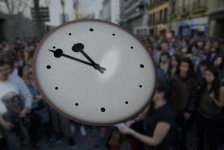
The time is 10:49
